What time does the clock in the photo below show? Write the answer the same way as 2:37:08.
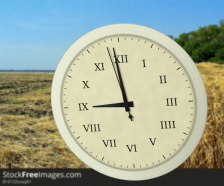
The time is 8:58:58
